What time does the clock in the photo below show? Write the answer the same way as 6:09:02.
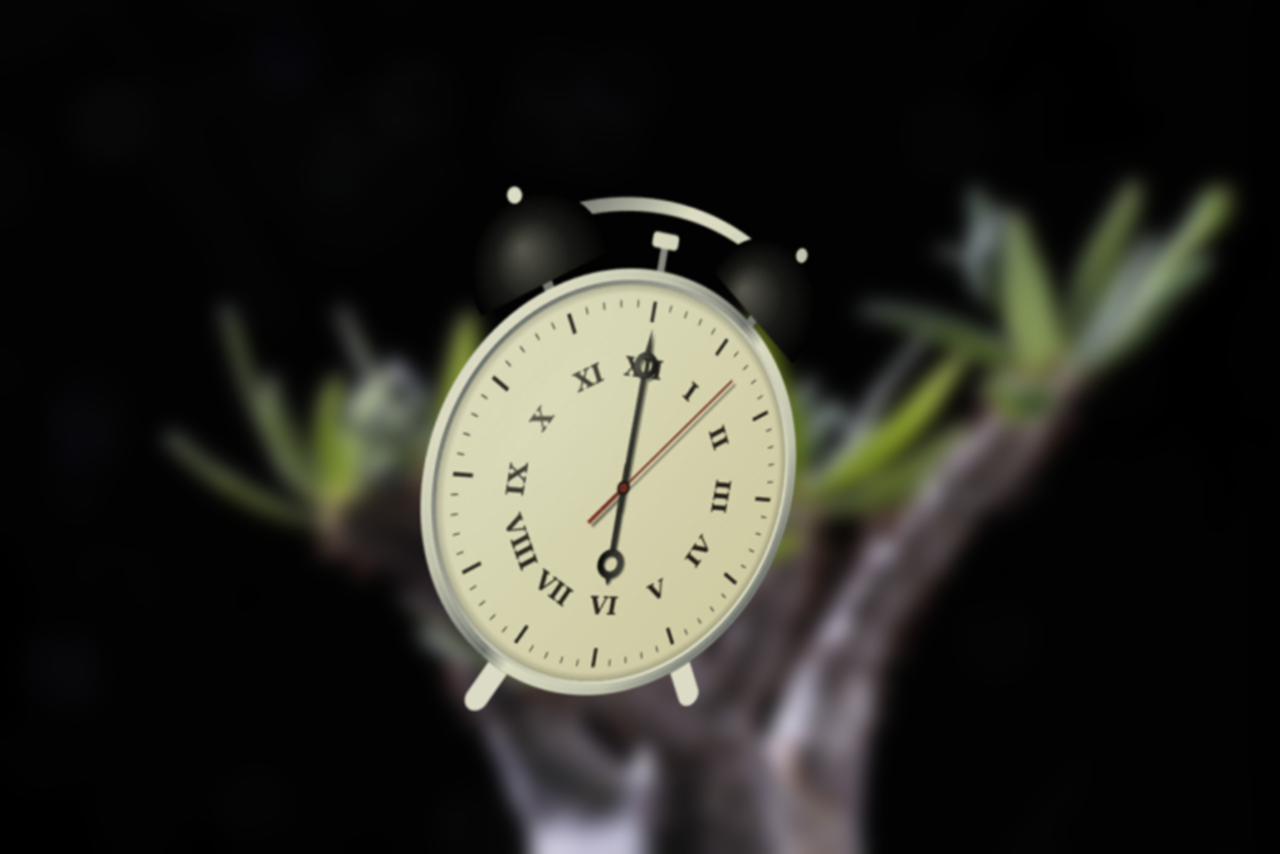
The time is 6:00:07
